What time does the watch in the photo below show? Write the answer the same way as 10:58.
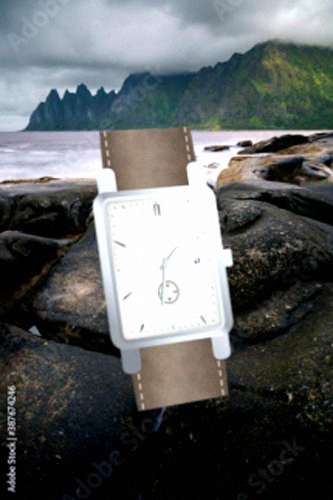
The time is 1:32
